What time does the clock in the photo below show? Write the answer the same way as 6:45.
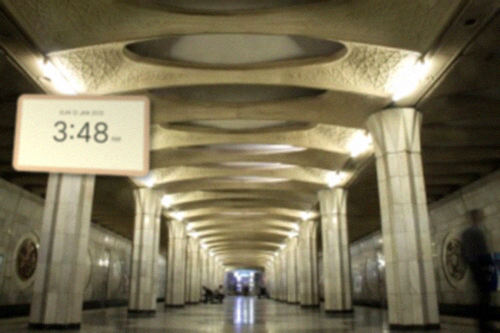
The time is 3:48
